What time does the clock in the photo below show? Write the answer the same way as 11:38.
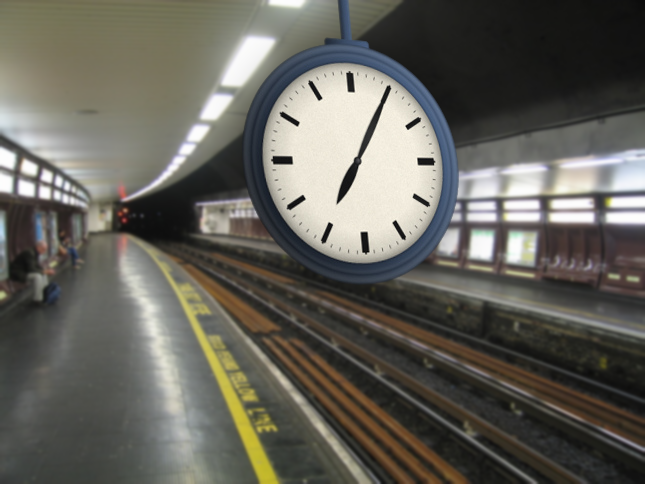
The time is 7:05
